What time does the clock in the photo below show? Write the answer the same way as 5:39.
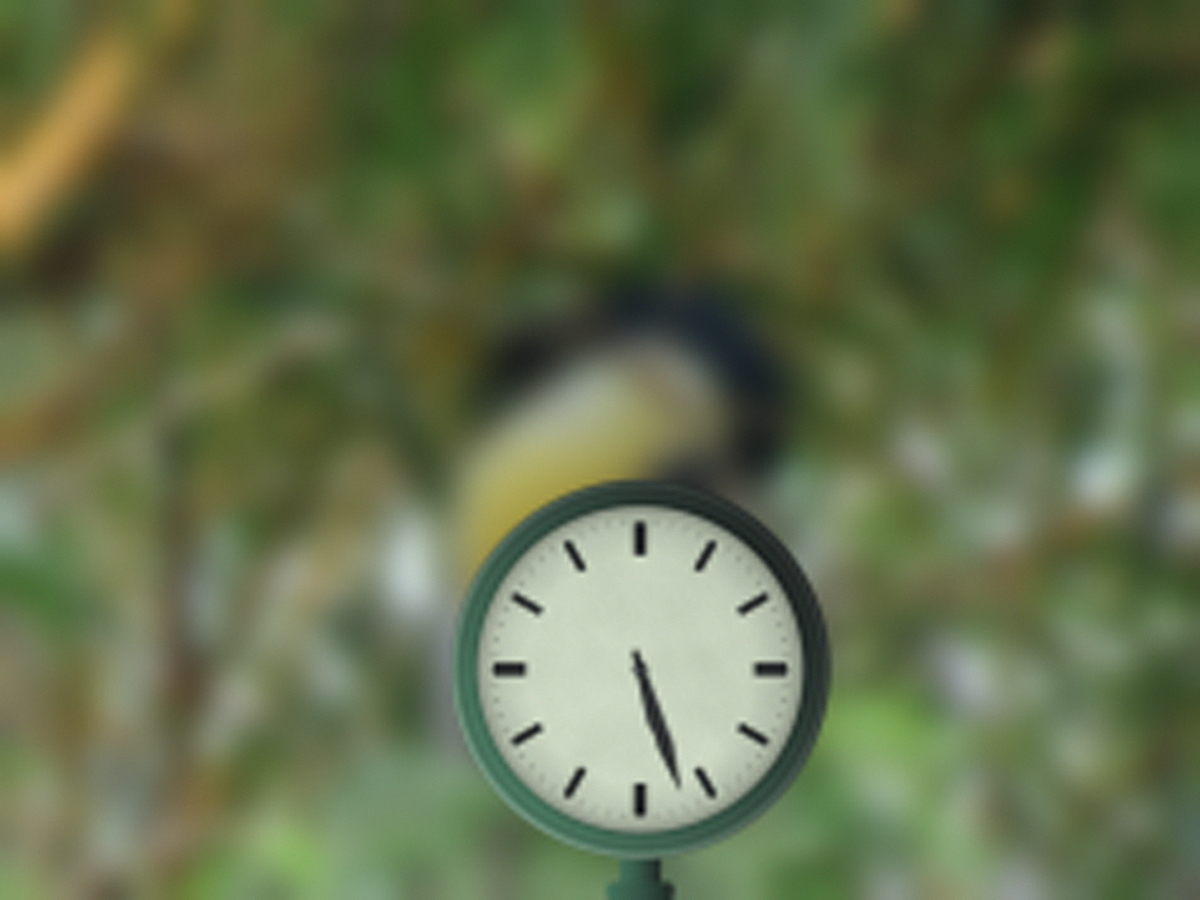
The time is 5:27
